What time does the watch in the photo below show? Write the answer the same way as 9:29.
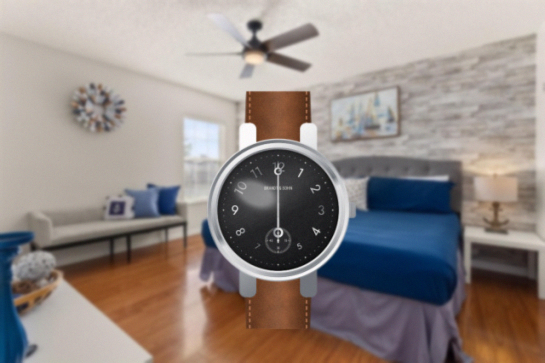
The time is 6:00
